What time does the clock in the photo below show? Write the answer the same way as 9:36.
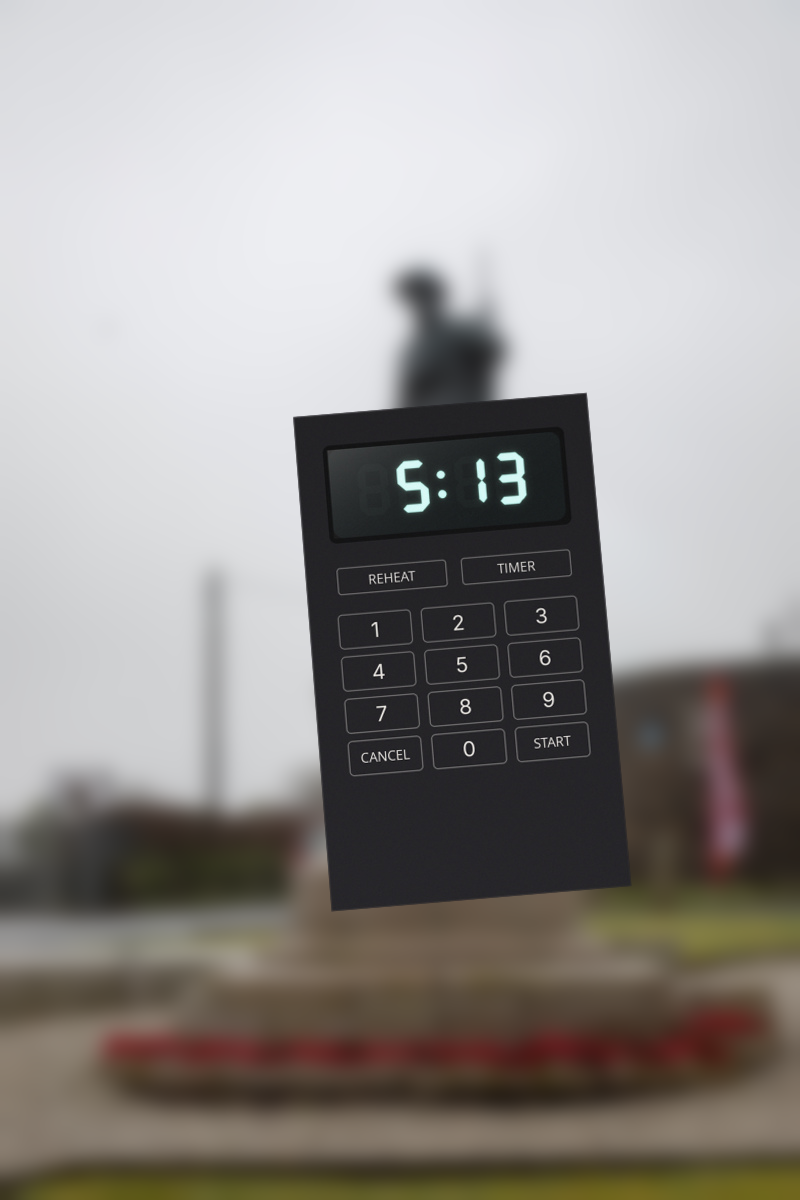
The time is 5:13
